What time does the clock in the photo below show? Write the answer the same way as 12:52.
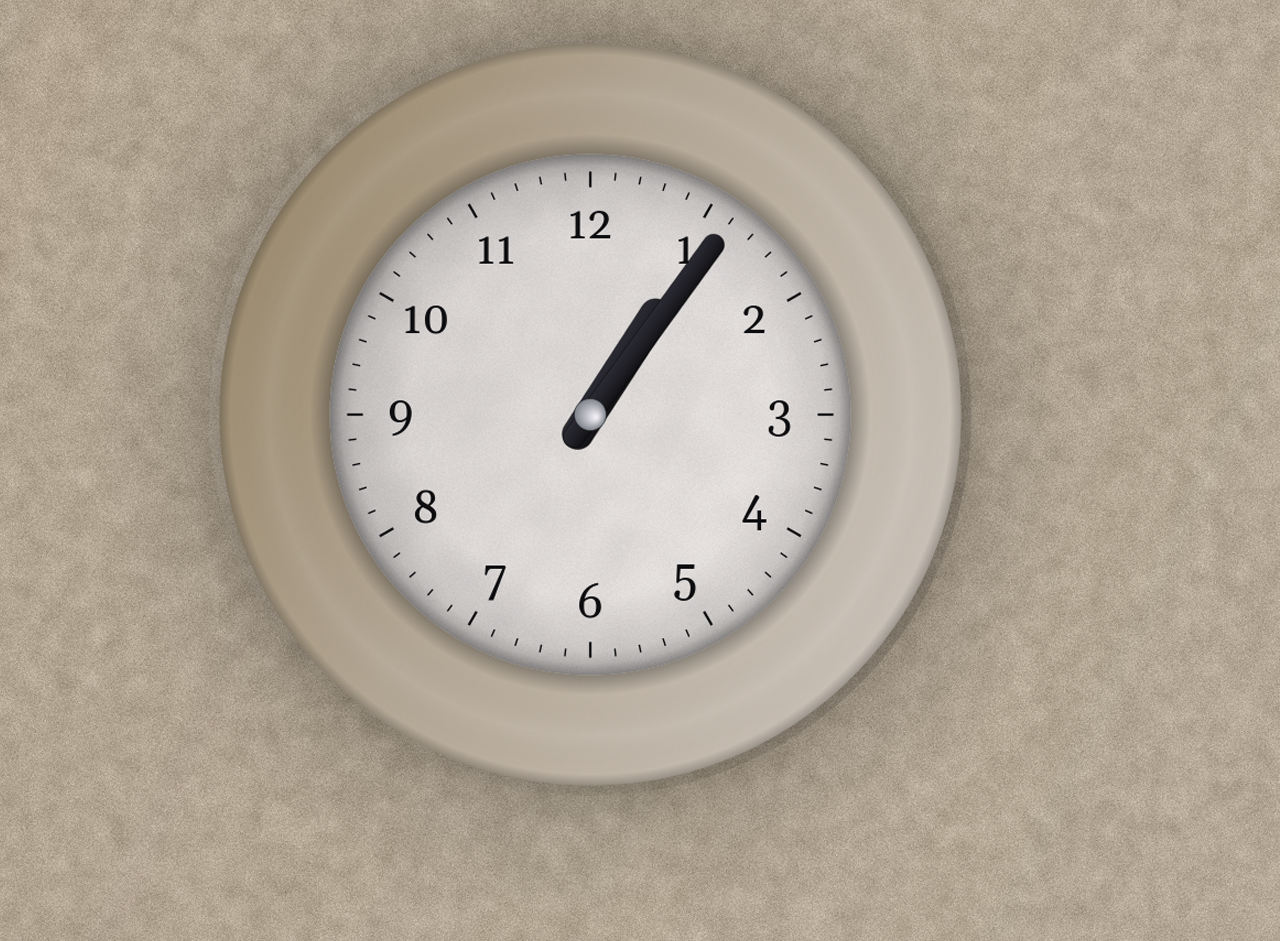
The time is 1:06
